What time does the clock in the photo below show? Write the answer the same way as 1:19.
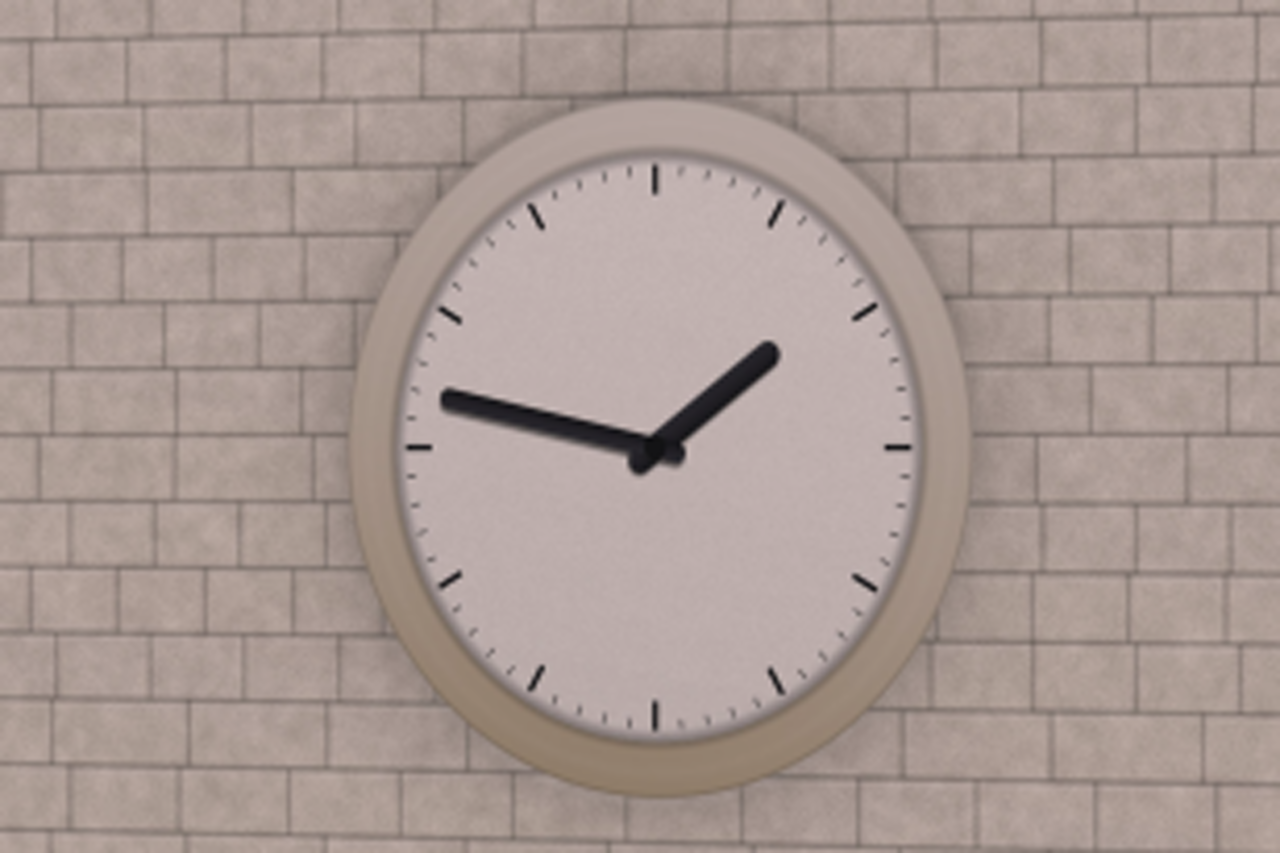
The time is 1:47
